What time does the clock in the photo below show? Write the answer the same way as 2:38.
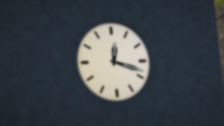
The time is 12:18
